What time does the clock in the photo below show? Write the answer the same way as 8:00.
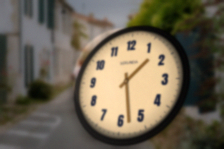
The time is 1:28
